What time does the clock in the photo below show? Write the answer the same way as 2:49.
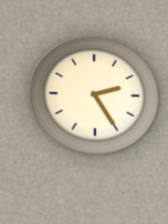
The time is 2:25
